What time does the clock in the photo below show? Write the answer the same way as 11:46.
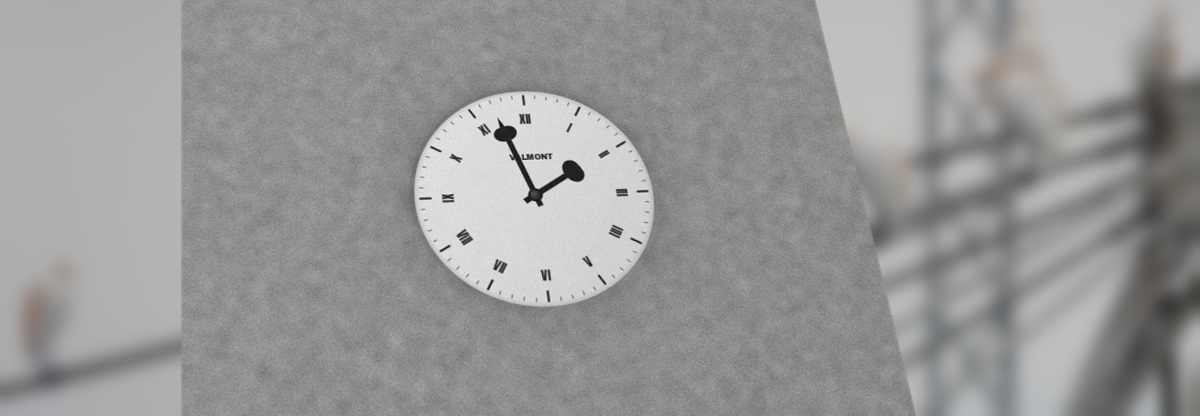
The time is 1:57
